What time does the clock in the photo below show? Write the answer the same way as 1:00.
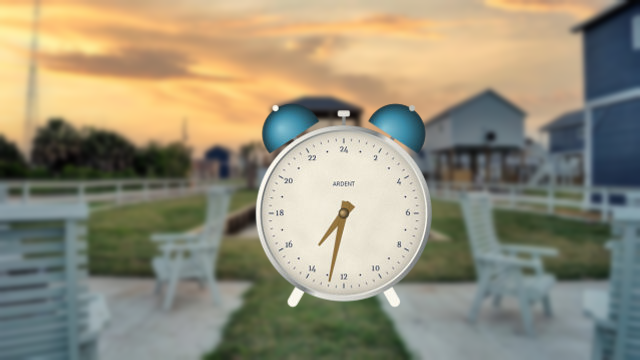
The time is 14:32
